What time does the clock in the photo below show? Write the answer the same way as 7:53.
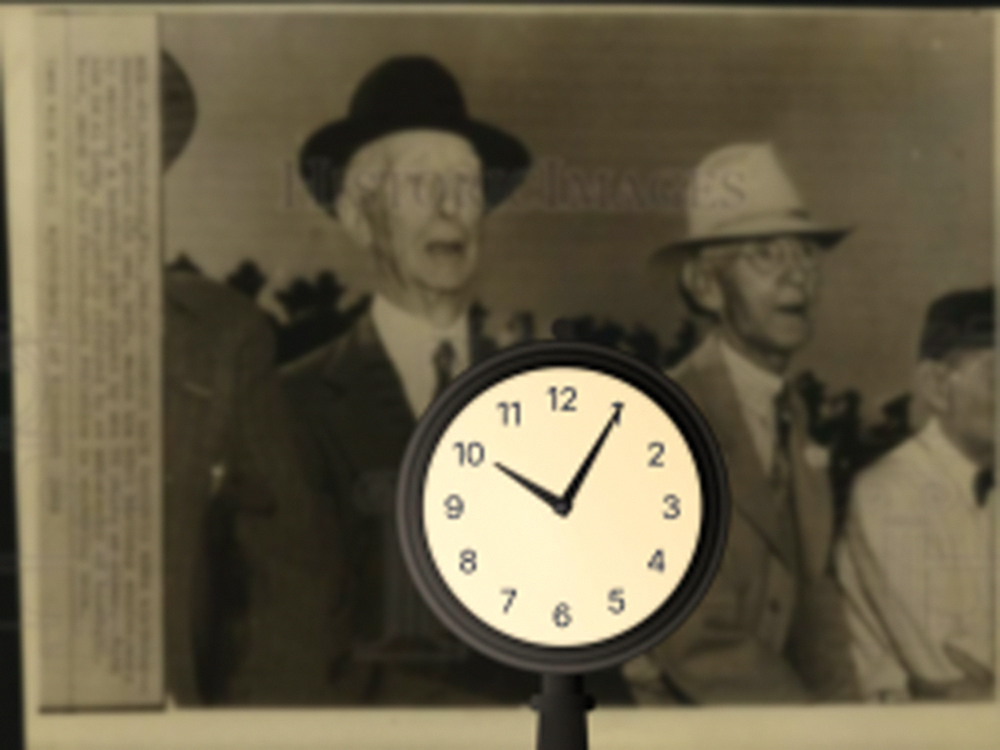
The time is 10:05
